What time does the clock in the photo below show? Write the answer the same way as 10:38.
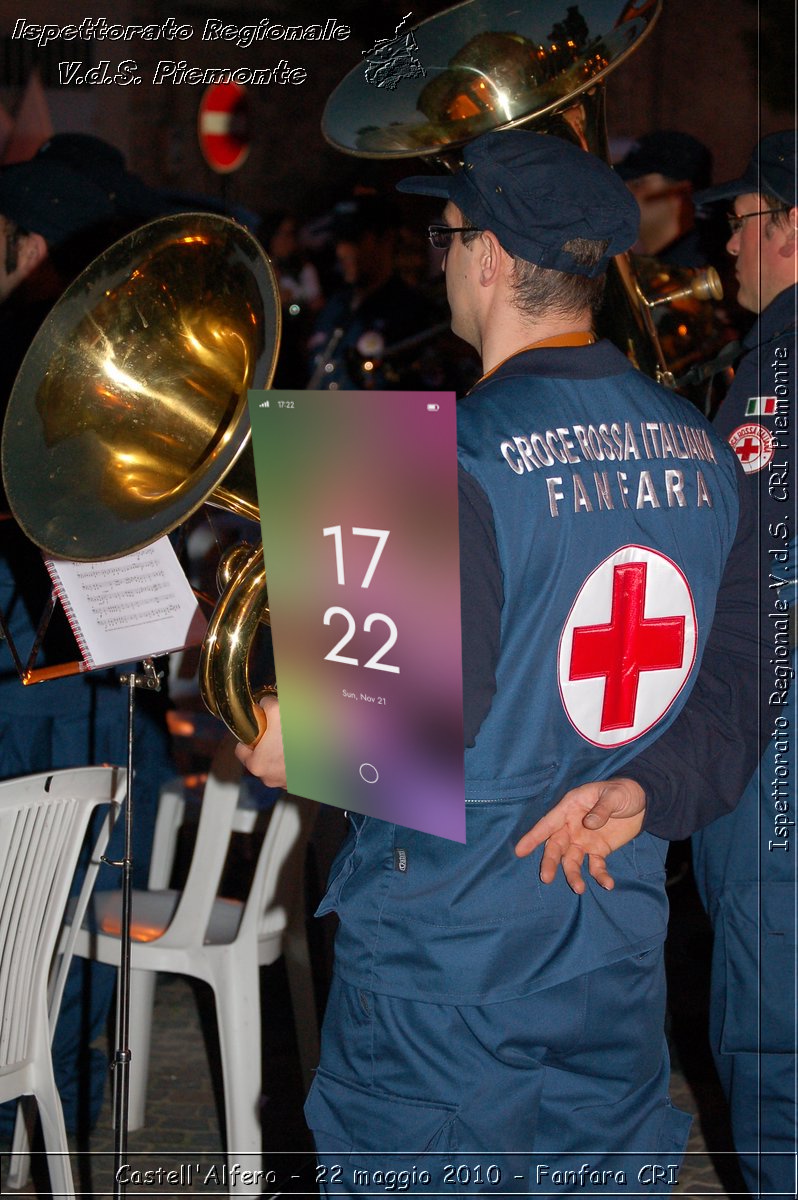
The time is 17:22
